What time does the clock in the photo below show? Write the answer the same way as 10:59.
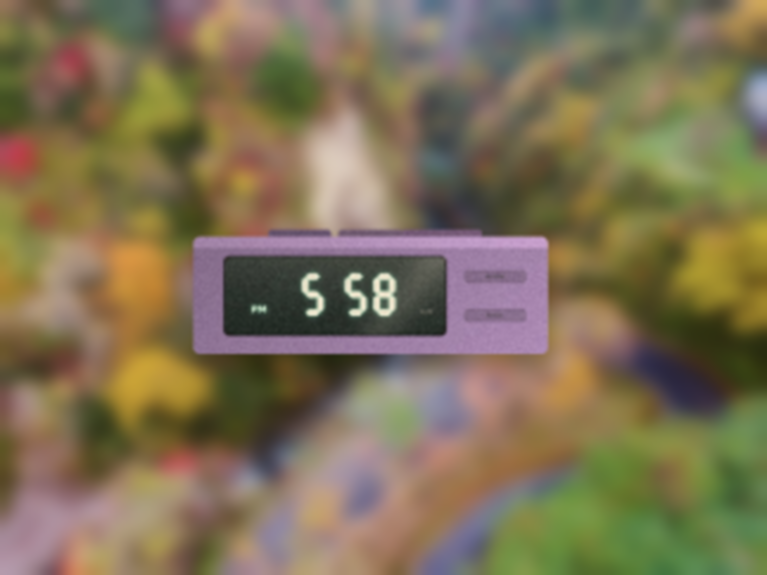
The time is 5:58
